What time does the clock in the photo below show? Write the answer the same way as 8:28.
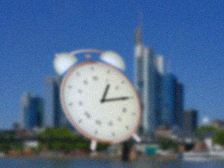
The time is 1:15
